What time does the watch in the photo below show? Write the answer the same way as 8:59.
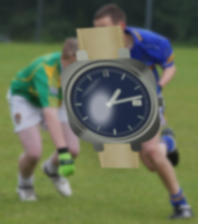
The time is 1:13
